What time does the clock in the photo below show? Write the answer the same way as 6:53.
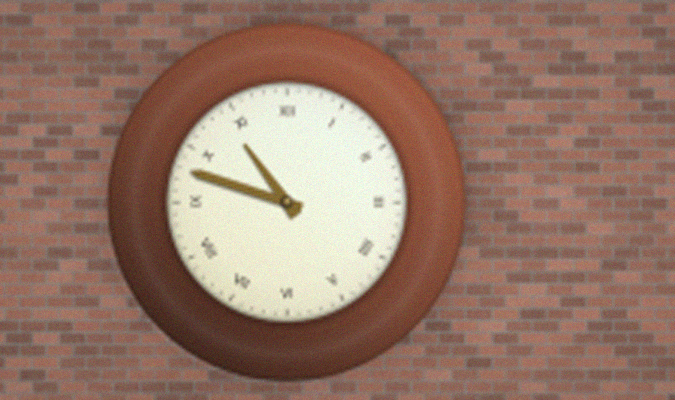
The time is 10:48
